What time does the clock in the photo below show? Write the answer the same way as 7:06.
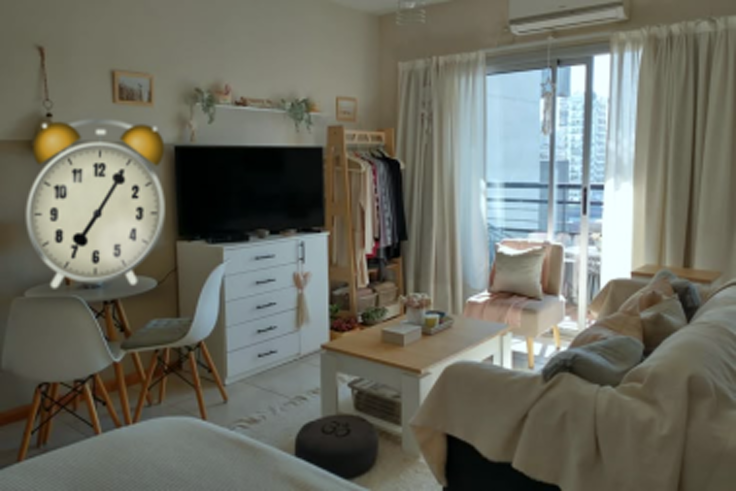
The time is 7:05
